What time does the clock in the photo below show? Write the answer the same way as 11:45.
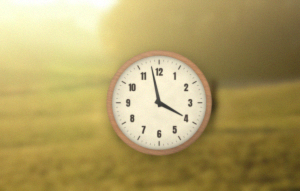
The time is 3:58
